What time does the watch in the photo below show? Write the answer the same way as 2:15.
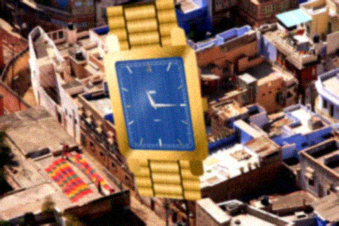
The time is 11:15
